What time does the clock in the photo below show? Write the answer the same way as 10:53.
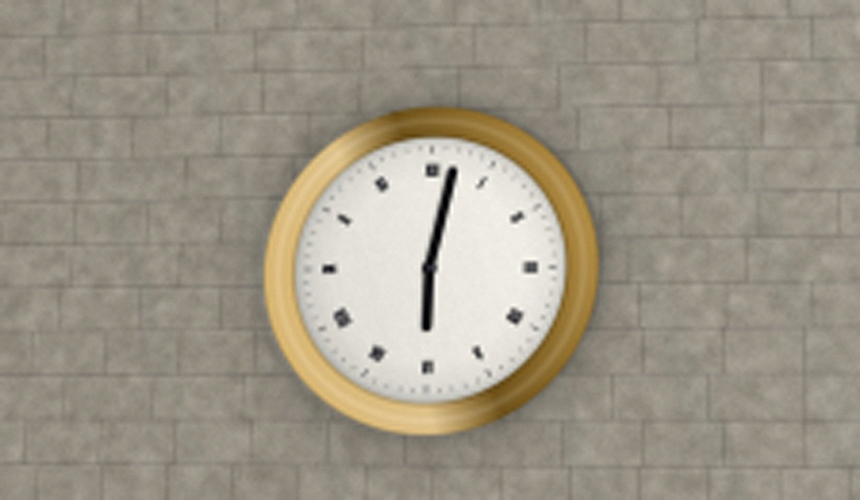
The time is 6:02
